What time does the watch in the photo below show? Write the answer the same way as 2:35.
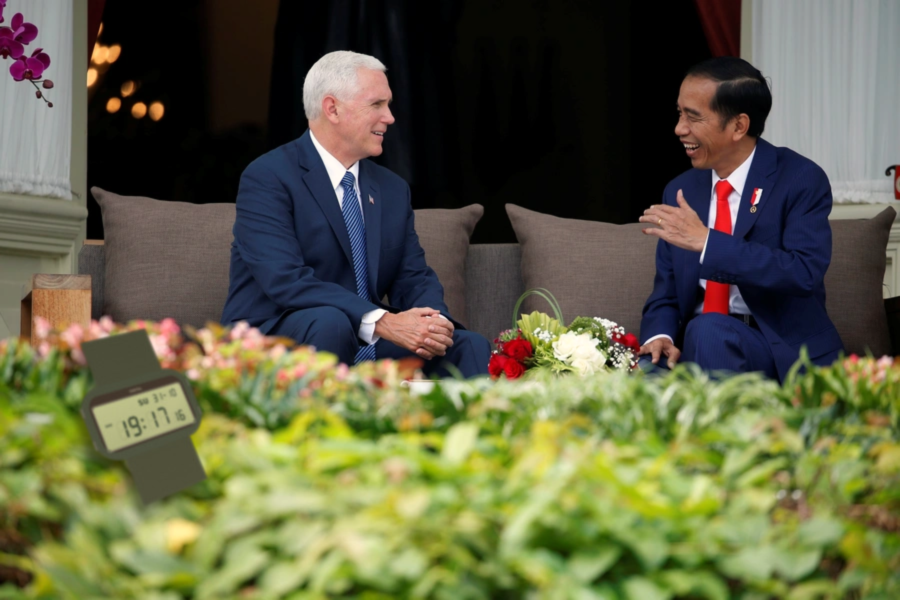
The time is 19:17
